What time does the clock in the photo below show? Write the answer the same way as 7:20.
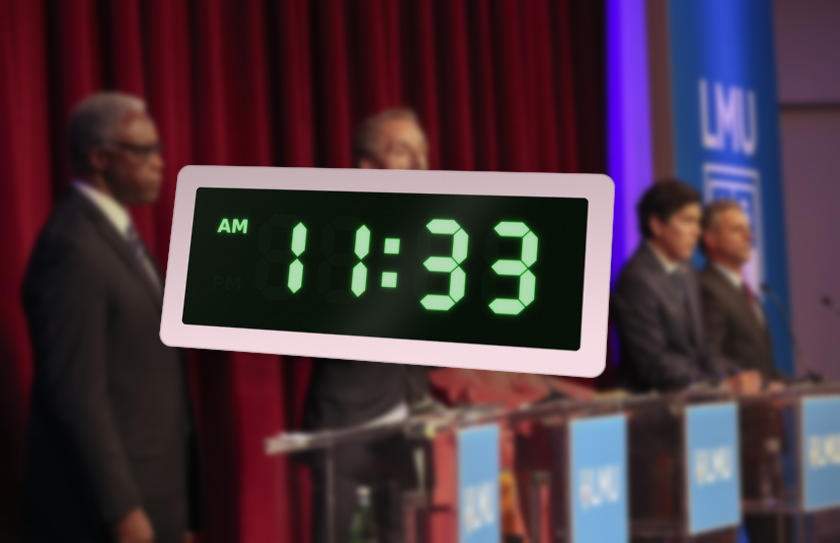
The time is 11:33
